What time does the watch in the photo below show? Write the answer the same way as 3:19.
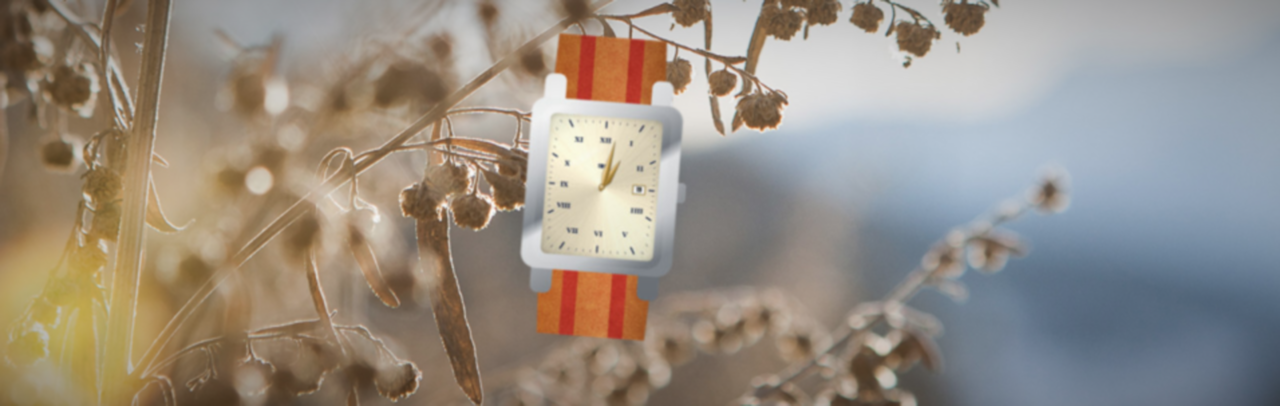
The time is 1:02
